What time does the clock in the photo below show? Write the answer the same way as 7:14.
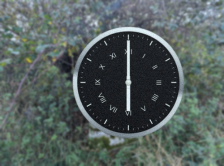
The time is 6:00
